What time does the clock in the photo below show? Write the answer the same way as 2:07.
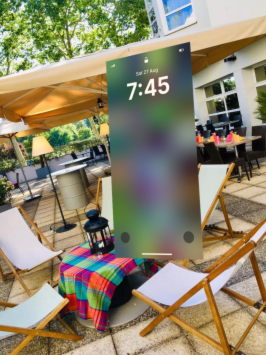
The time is 7:45
